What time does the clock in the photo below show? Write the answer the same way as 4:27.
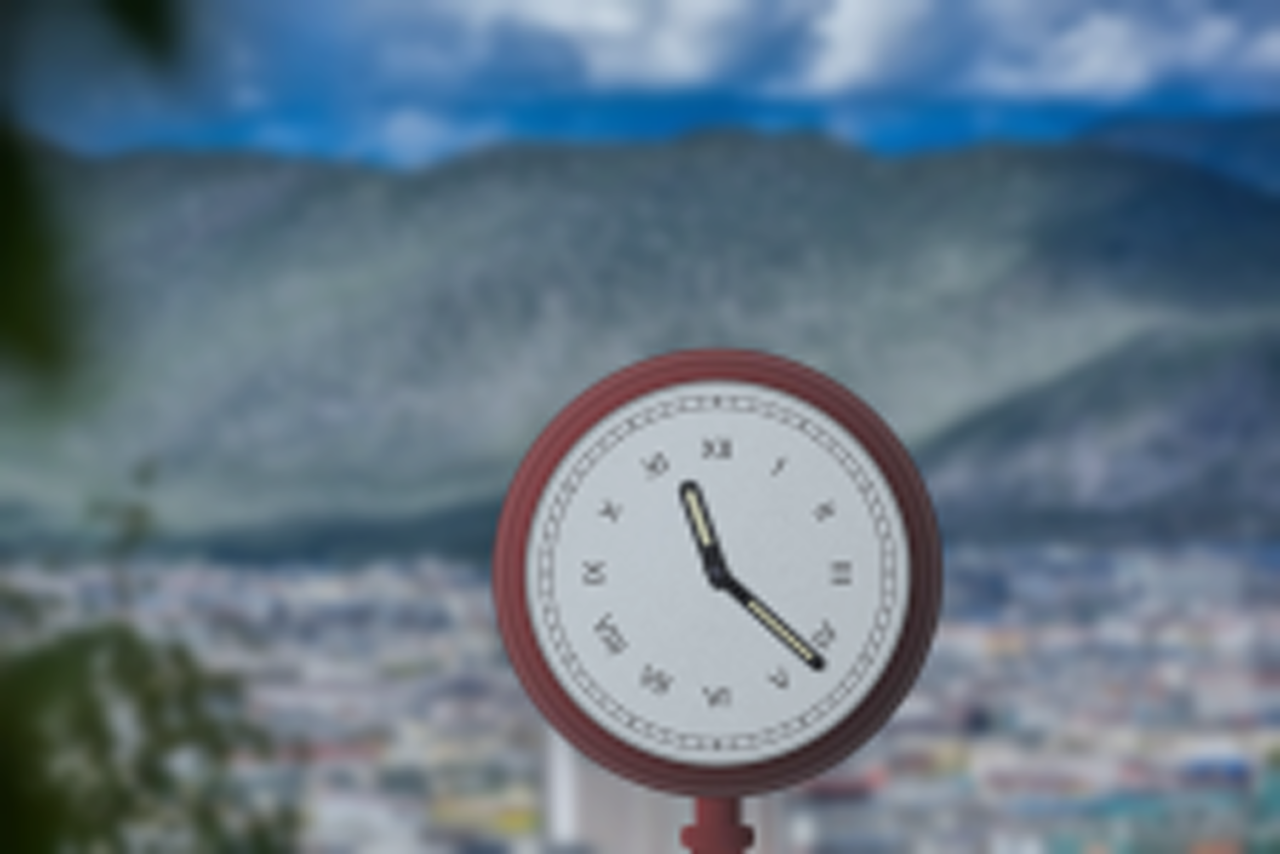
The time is 11:22
